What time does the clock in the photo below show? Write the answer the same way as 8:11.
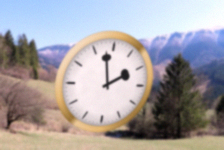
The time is 1:58
